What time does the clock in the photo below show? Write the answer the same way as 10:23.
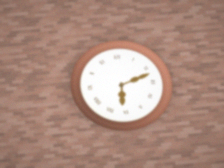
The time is 6:12
